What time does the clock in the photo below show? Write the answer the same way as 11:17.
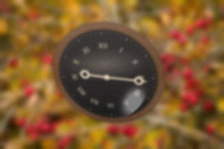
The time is 9:16
